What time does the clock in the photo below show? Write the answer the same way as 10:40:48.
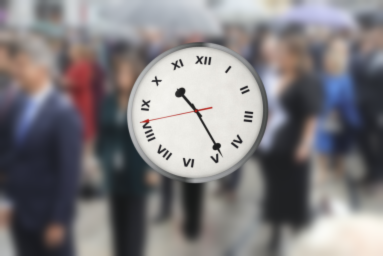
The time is 10:23:42
